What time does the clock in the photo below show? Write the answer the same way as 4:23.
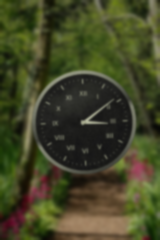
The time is 3:09
